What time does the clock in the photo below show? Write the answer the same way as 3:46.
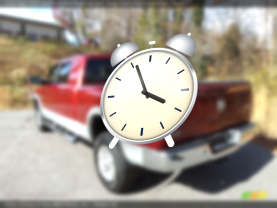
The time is 3:56
